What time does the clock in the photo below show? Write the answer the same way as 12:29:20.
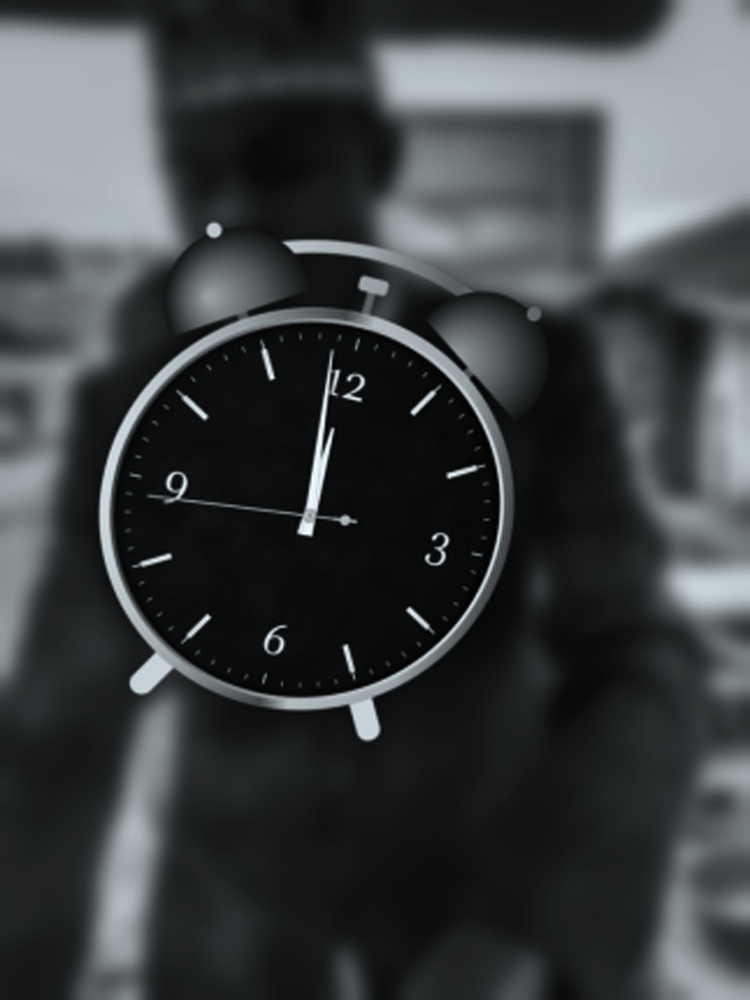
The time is 11:58:44
